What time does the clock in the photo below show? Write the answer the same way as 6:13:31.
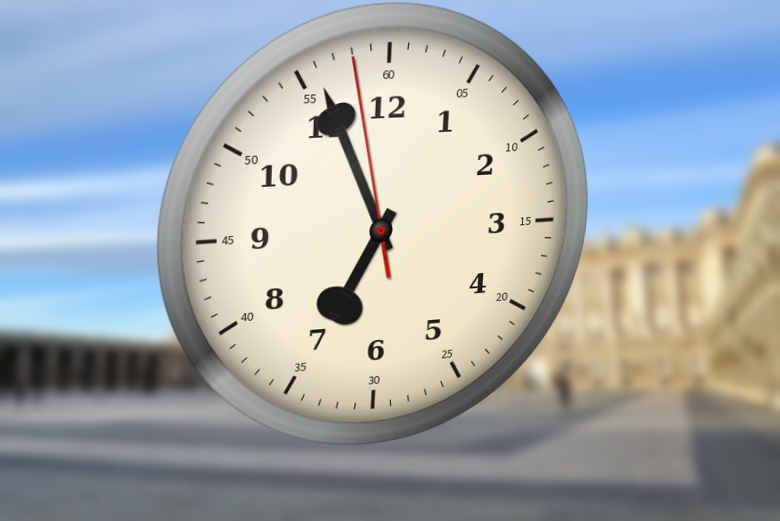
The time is 6:55:58
